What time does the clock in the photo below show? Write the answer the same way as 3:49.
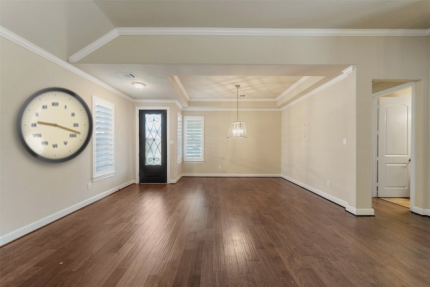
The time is 9:18
